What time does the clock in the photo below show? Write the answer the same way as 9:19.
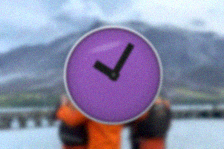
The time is 10:05
